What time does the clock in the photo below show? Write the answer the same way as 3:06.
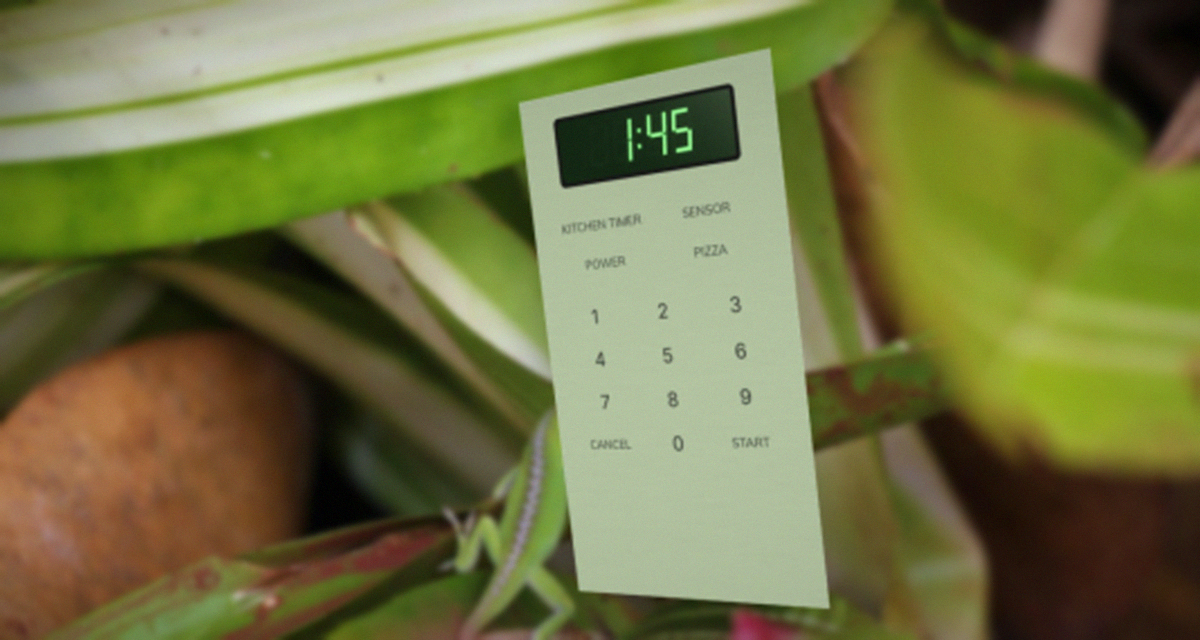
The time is 1:45
